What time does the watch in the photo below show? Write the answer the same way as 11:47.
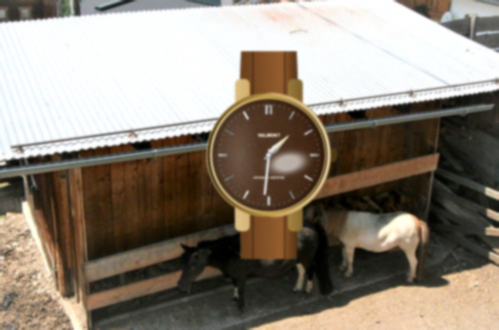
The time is 1:31
